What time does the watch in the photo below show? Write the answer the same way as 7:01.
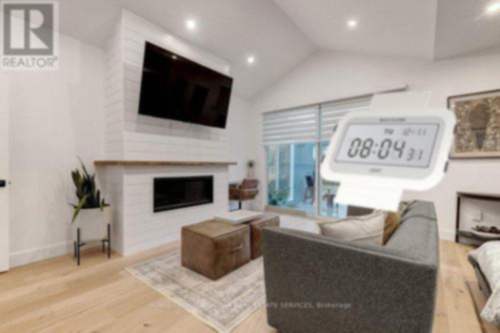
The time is 8:04
